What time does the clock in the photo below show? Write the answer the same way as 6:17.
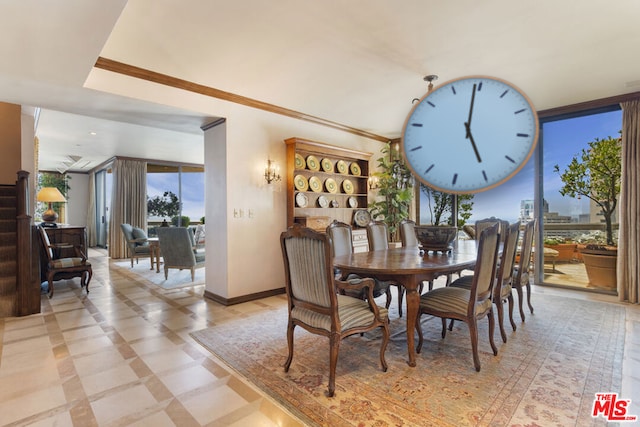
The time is 4:59
